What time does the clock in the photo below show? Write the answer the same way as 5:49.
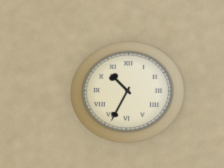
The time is 10:34
